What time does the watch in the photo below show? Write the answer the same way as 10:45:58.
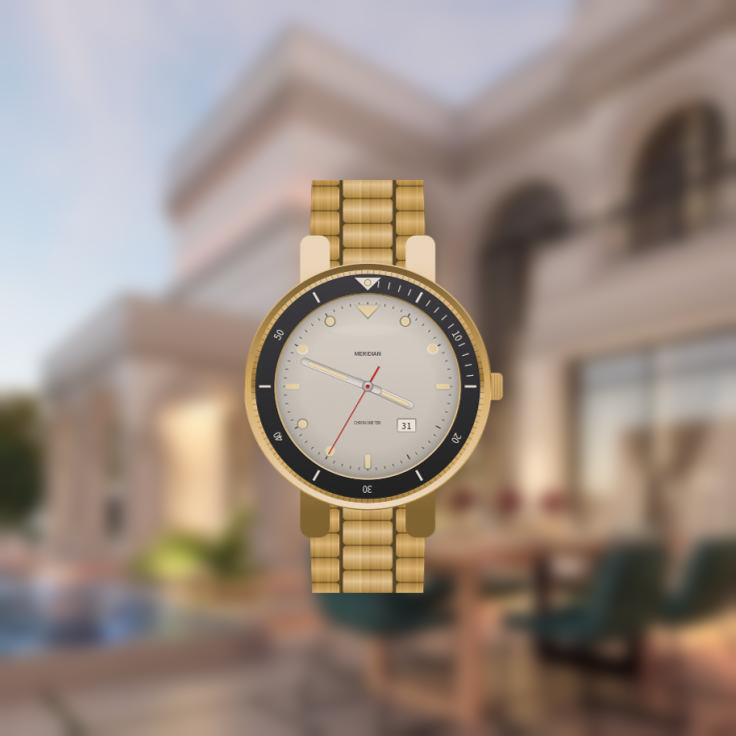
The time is 3:48:35
